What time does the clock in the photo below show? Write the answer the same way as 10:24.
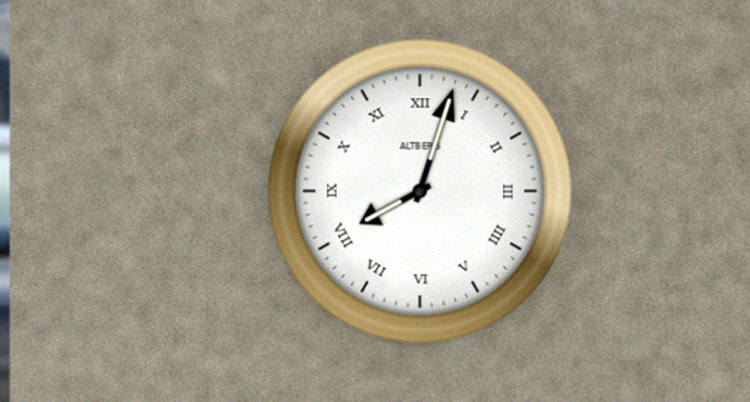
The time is 8:03
